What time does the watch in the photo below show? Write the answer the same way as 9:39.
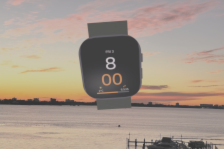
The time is 8:00
